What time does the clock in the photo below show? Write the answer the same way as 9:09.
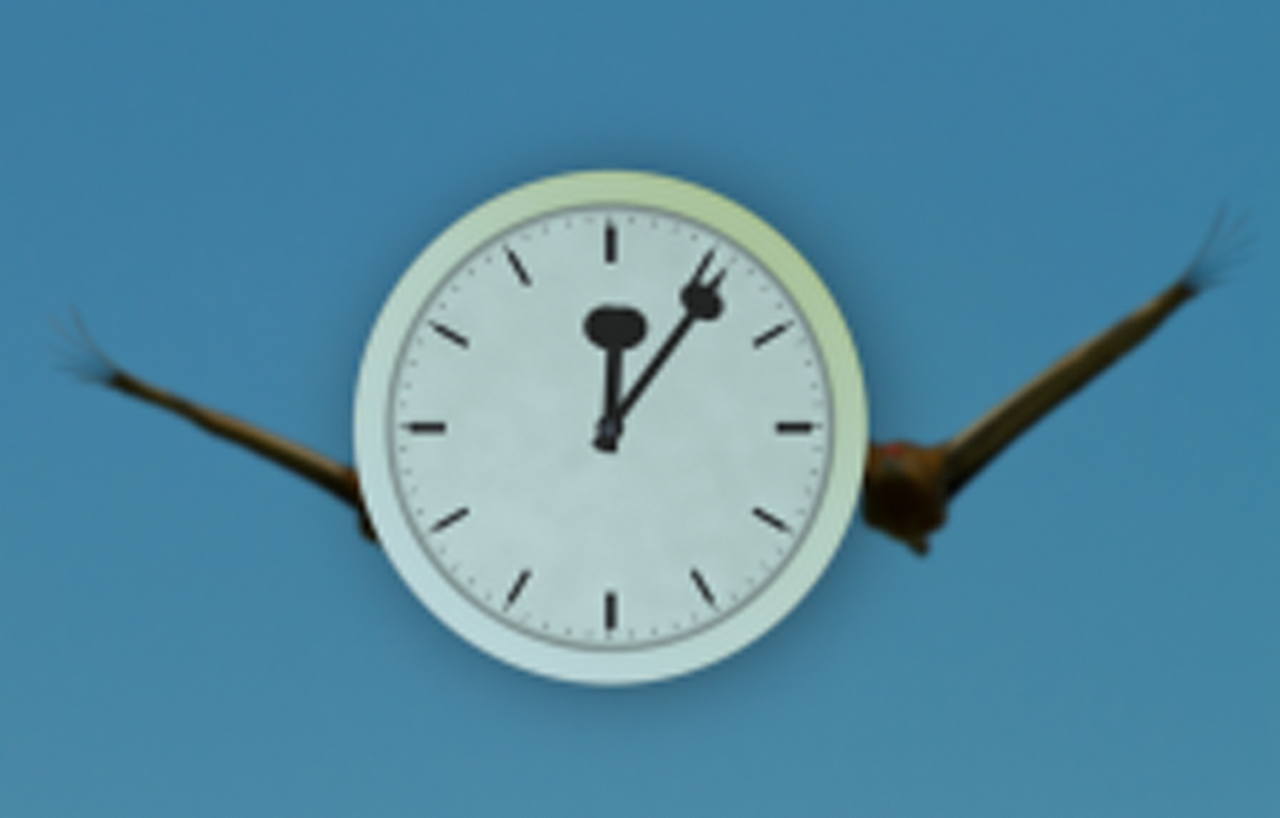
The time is 12:06
